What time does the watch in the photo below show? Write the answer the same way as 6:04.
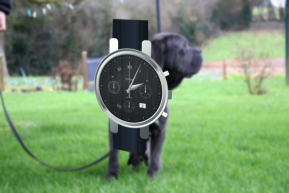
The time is 2:04
